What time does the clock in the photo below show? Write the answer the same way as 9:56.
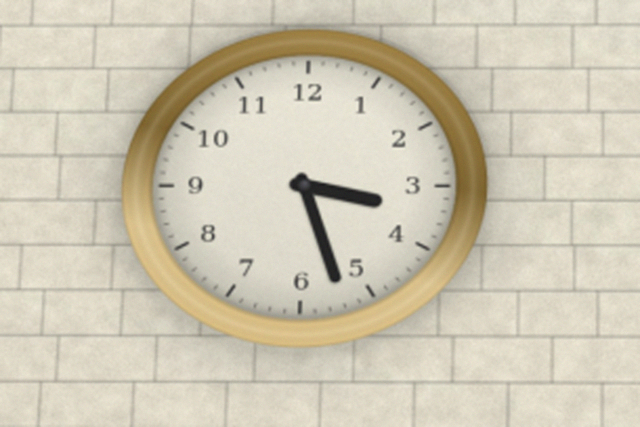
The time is 3:27
